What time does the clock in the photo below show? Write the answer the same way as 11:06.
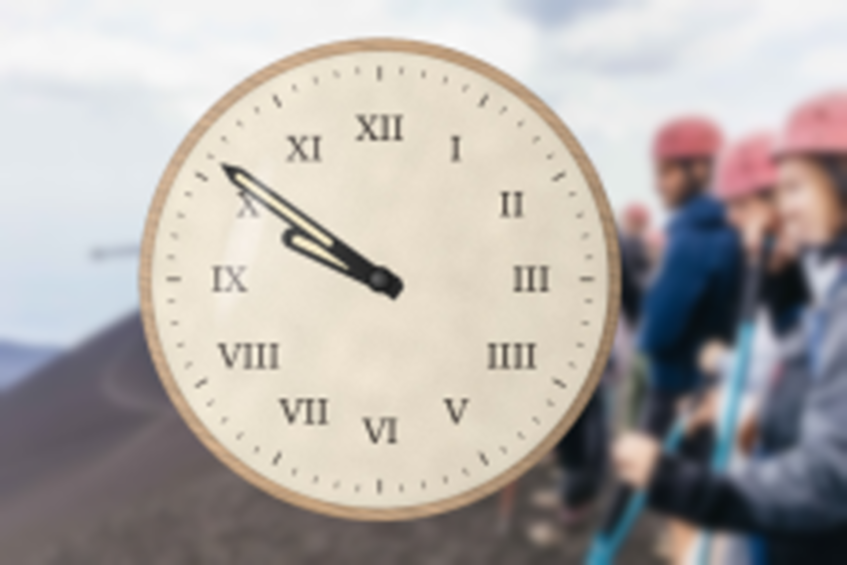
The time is 9:51
